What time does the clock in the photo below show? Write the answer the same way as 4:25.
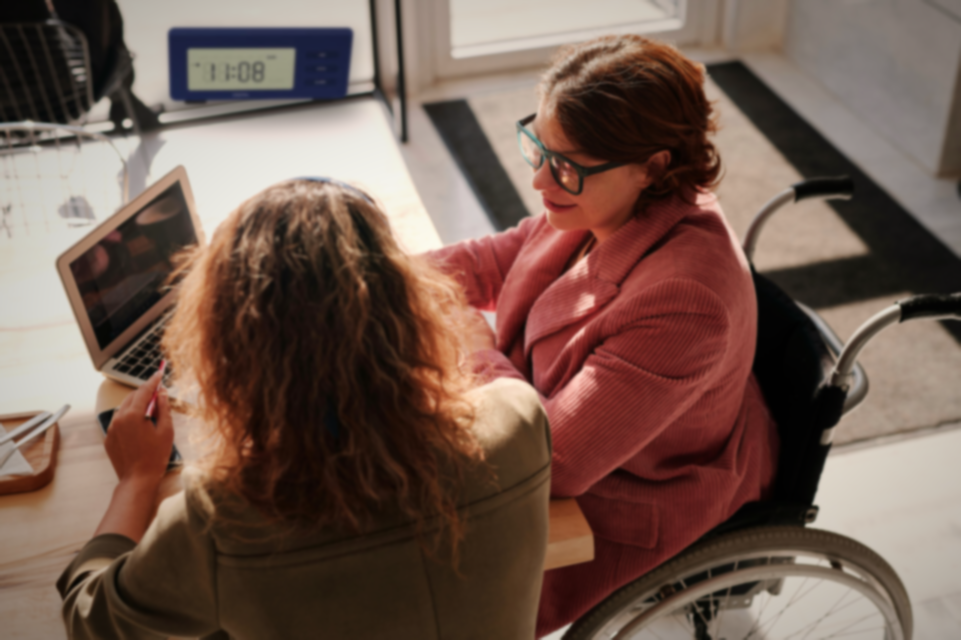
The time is 11:08
